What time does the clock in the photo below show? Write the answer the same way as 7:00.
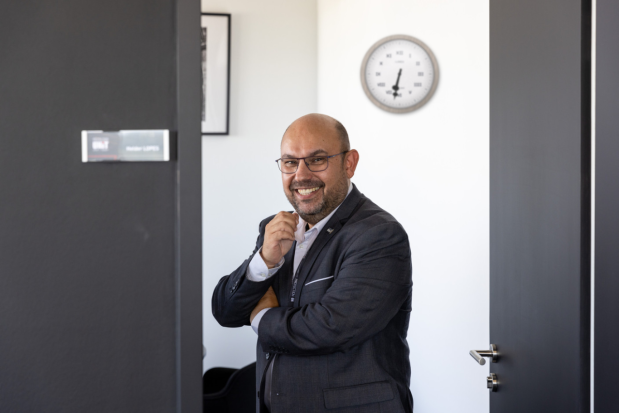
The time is 6:32
